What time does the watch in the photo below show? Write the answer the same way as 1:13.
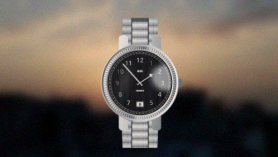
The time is 1:53
